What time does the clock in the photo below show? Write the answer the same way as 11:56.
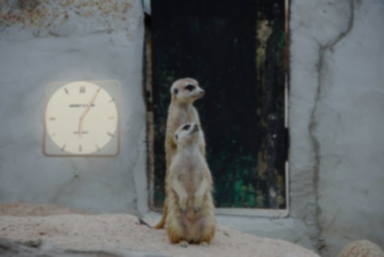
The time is 6:05
